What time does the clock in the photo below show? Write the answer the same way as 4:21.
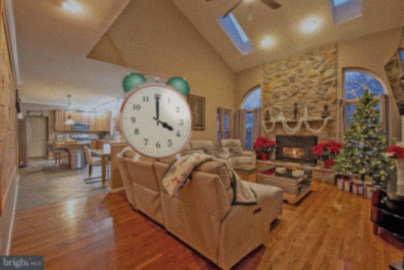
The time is 4:00
